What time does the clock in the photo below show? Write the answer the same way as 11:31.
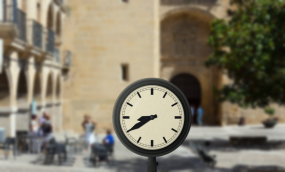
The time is 8:40
